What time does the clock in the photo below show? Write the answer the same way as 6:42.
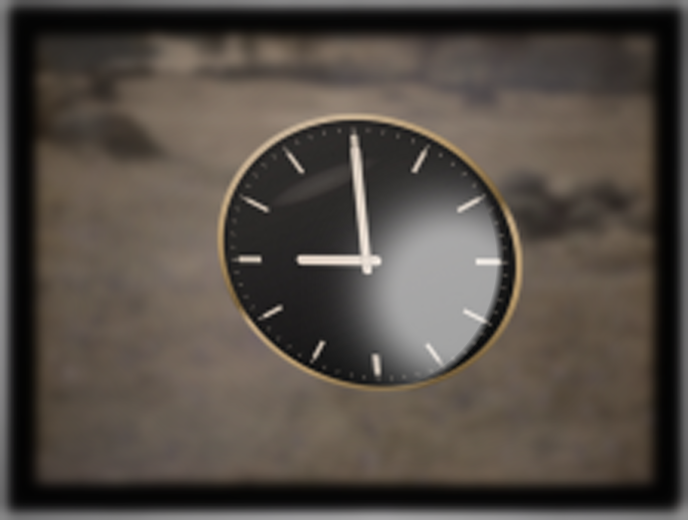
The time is 9:00
